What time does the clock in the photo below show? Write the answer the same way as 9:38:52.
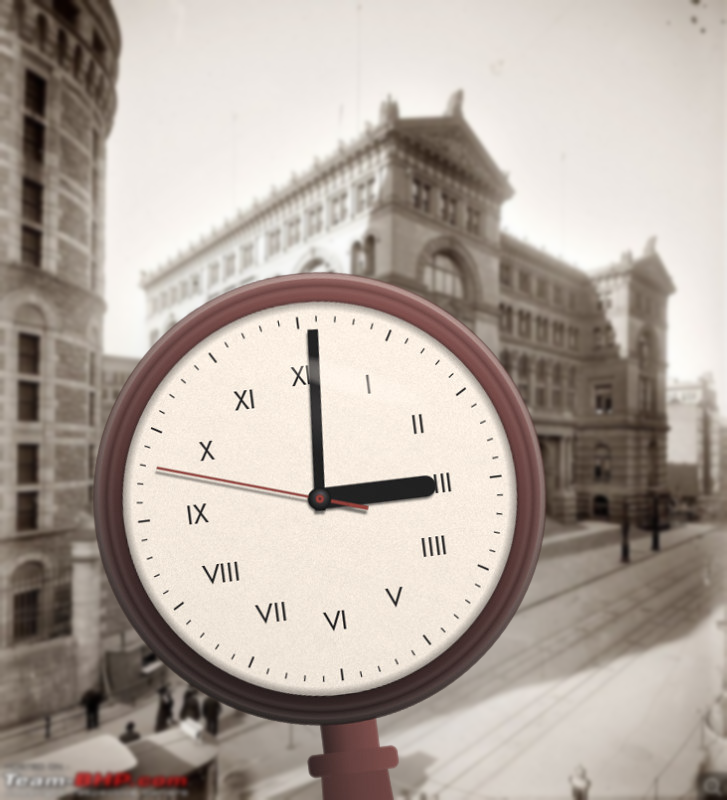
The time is 3:00:48
